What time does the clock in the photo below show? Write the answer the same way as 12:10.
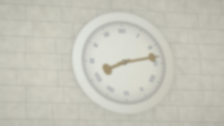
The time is 8:13
